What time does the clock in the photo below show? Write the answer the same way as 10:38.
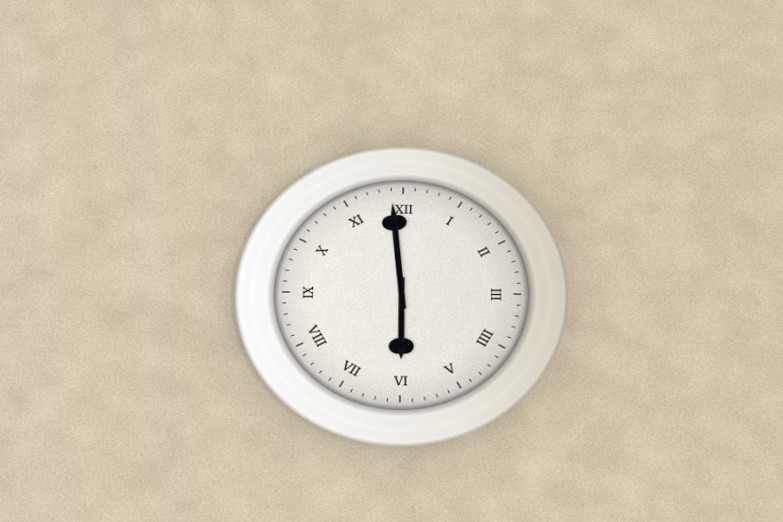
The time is 5:59
